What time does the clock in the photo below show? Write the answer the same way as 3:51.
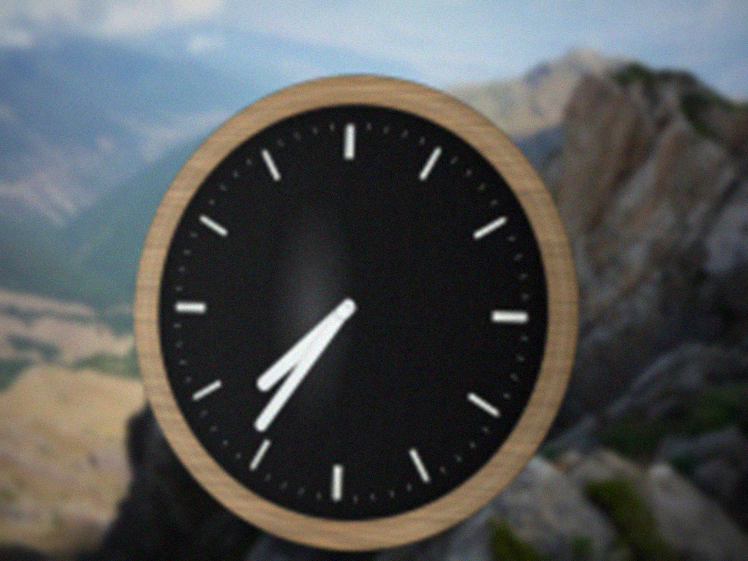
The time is 7:36
